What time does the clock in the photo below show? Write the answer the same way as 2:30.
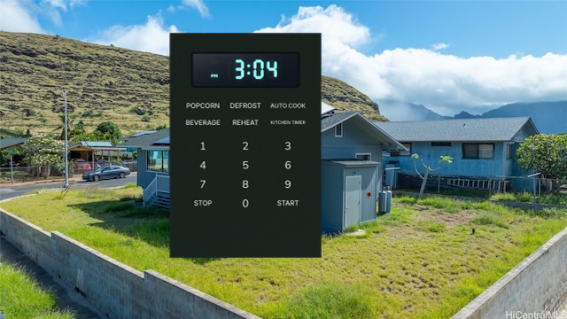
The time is 3:04
